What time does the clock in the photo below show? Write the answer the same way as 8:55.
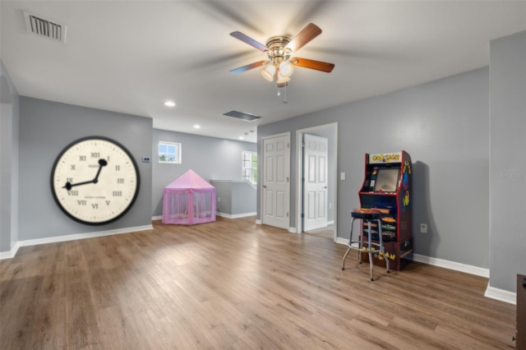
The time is 12:43
